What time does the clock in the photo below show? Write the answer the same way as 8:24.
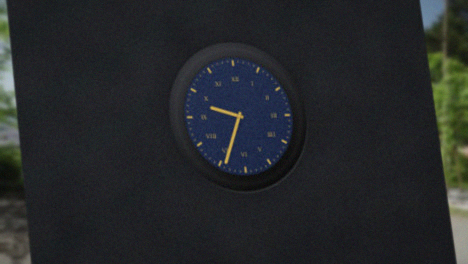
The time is 9:34
